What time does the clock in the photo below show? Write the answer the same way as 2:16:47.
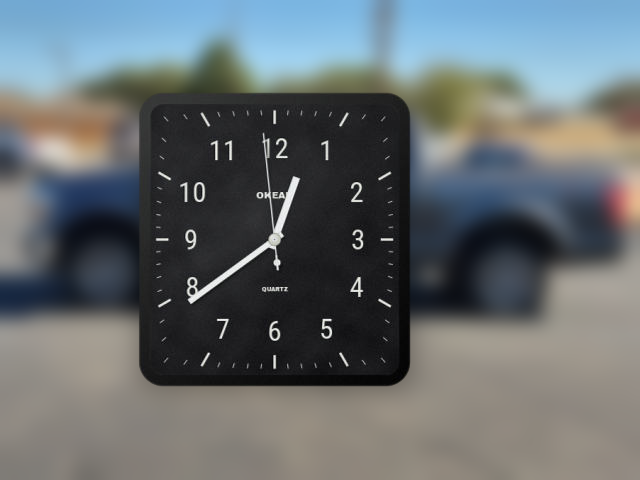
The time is 12:38:59
